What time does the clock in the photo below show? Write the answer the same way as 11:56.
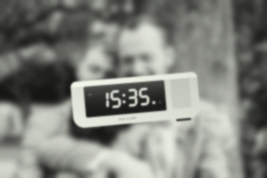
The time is 15:35
